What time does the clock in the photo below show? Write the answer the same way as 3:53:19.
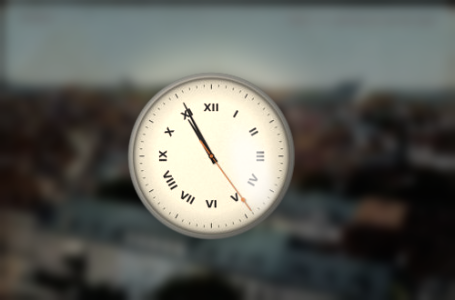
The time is 10:55:24
